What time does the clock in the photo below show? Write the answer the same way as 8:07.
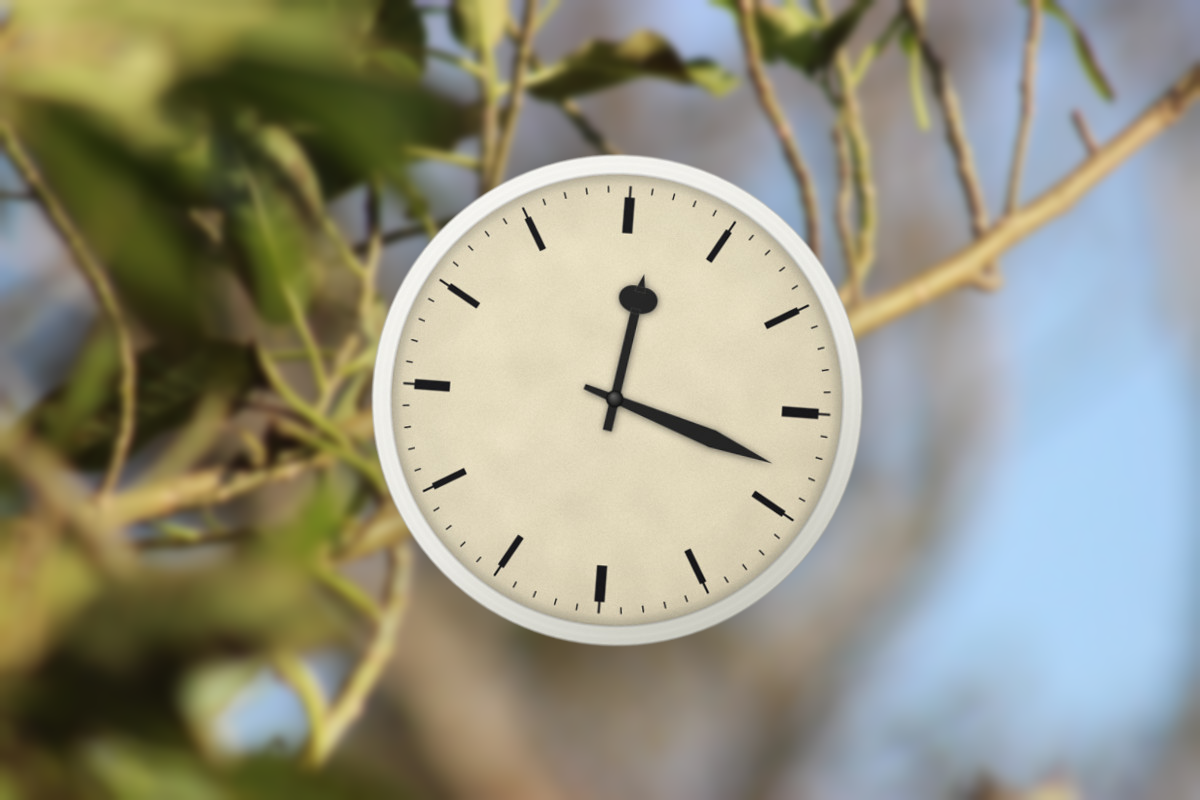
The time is 12:18
